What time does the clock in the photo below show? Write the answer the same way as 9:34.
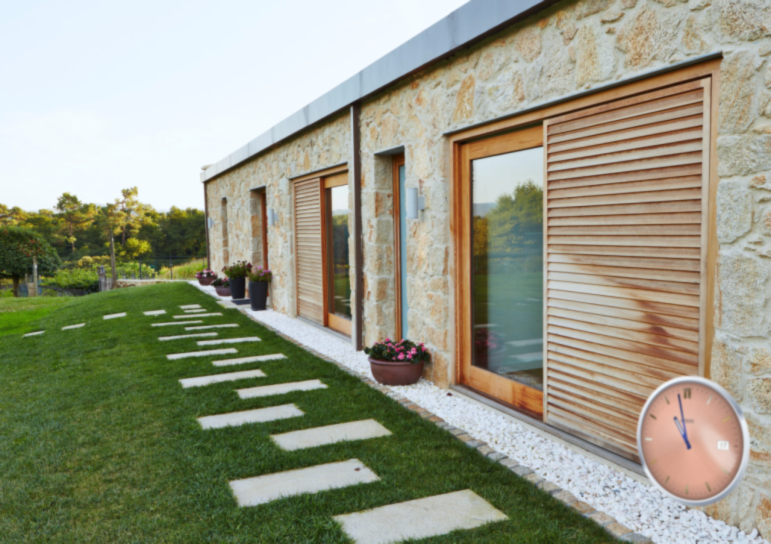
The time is 10:58
